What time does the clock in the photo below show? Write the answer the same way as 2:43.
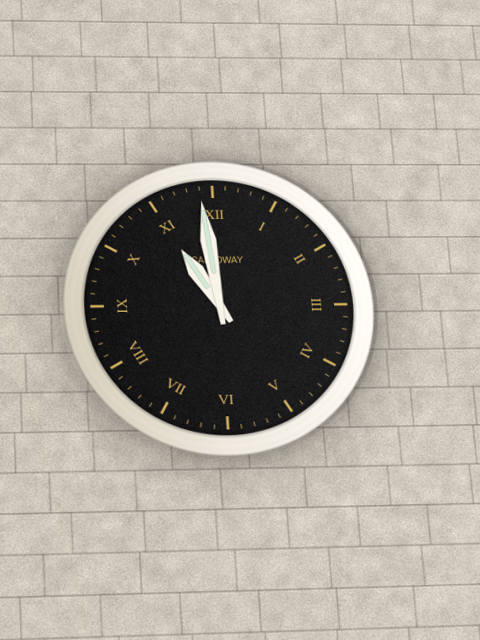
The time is 10:59
